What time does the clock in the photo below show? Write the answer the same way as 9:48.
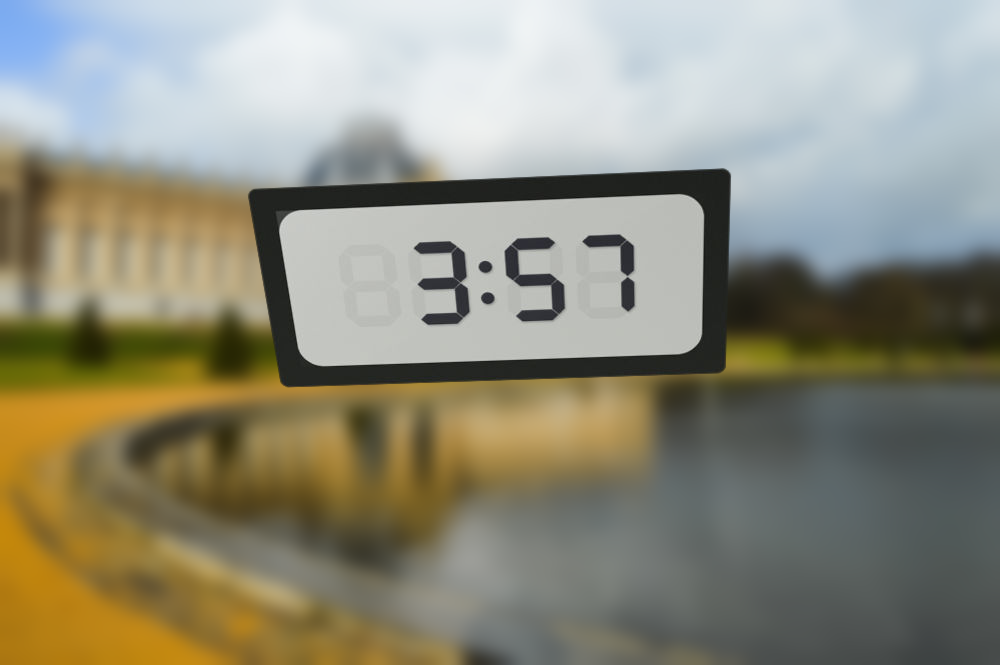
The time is 3:57
